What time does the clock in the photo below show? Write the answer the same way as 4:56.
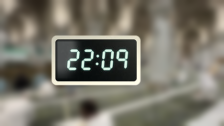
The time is 22:09
